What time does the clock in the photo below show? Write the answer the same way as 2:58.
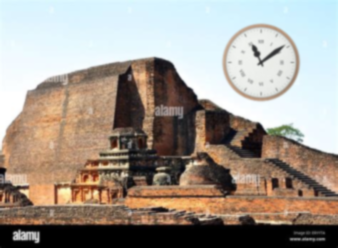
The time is 11:09
